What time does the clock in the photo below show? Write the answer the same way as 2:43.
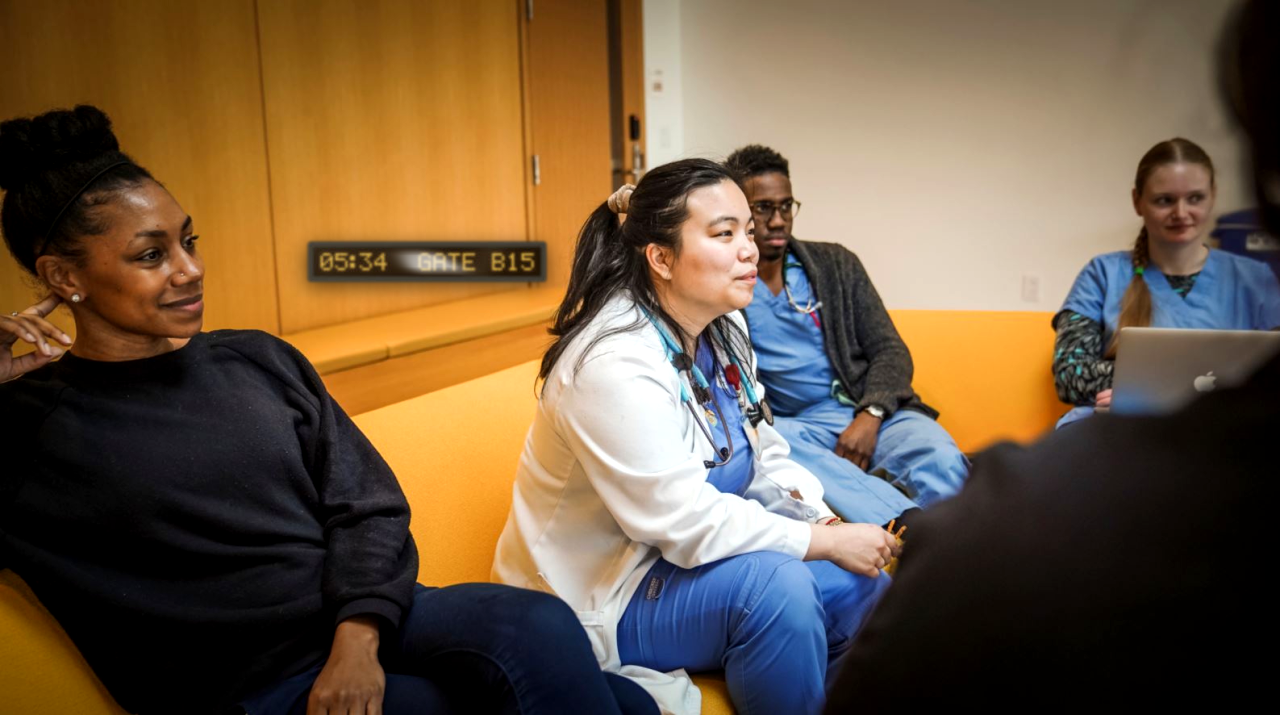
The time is 5:34
